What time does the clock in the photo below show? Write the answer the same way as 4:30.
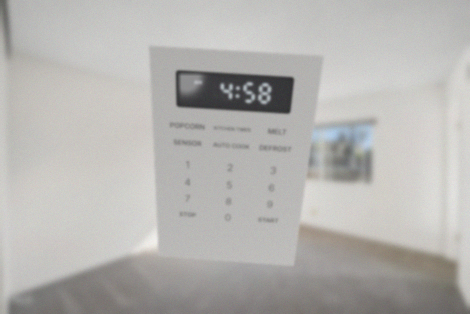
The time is 4:58
